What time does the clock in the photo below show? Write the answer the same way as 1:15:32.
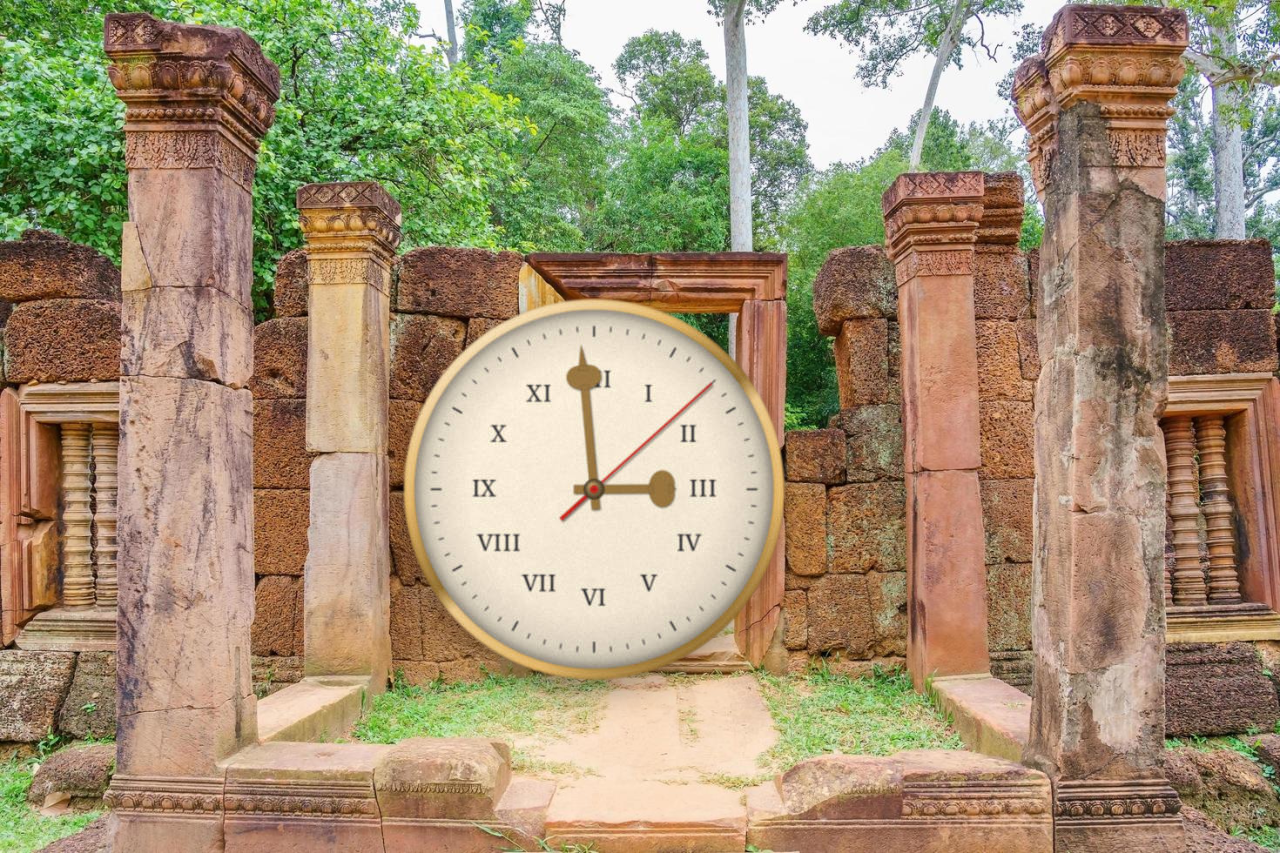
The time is 2:59:08
